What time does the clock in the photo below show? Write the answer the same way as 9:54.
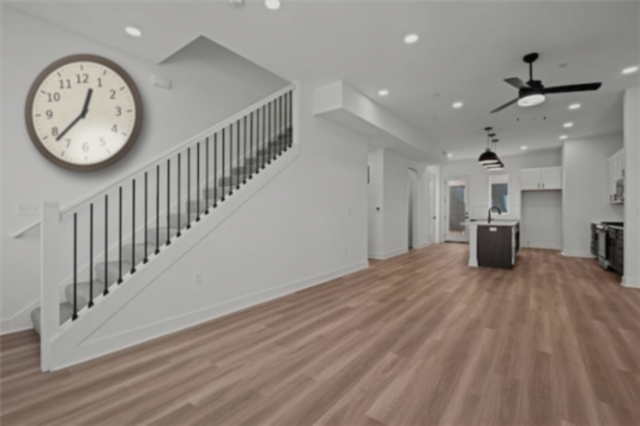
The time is 12:38
